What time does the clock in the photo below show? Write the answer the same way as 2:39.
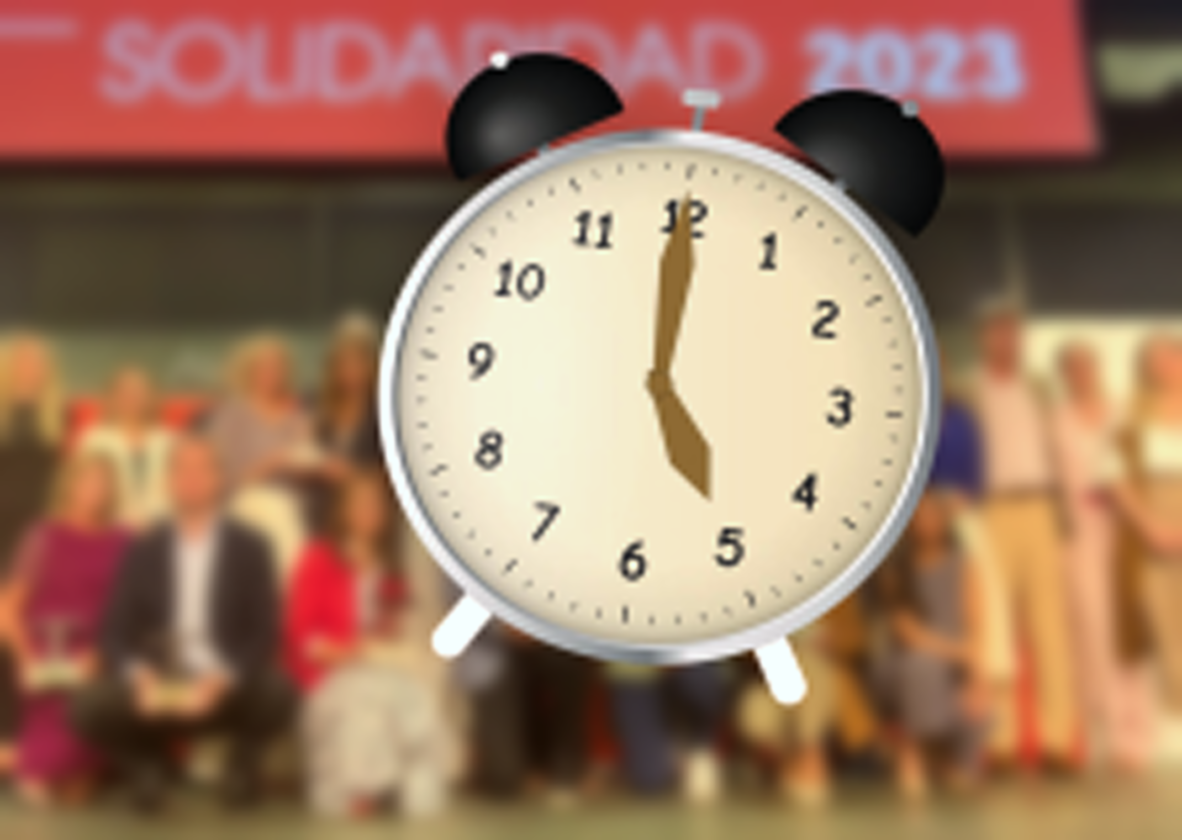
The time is 5:00
